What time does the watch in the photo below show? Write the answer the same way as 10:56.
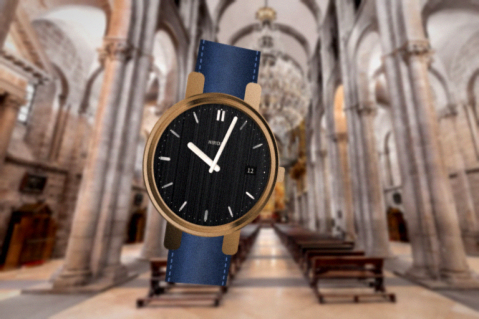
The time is 10:03
